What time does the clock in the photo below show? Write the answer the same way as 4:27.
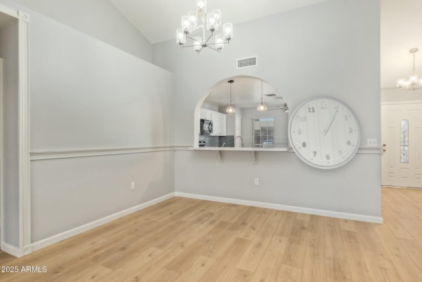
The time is 1:05
